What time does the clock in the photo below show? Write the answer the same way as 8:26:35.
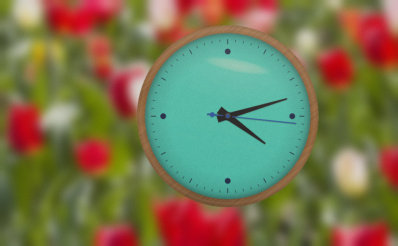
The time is 4:12:16
